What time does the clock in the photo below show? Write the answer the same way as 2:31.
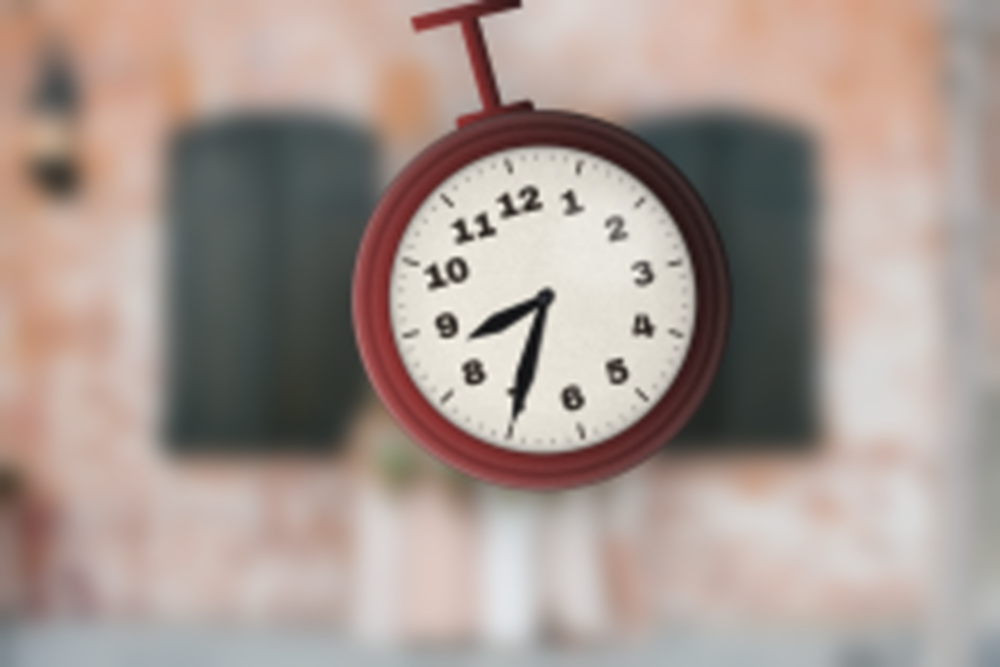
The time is 8:35
